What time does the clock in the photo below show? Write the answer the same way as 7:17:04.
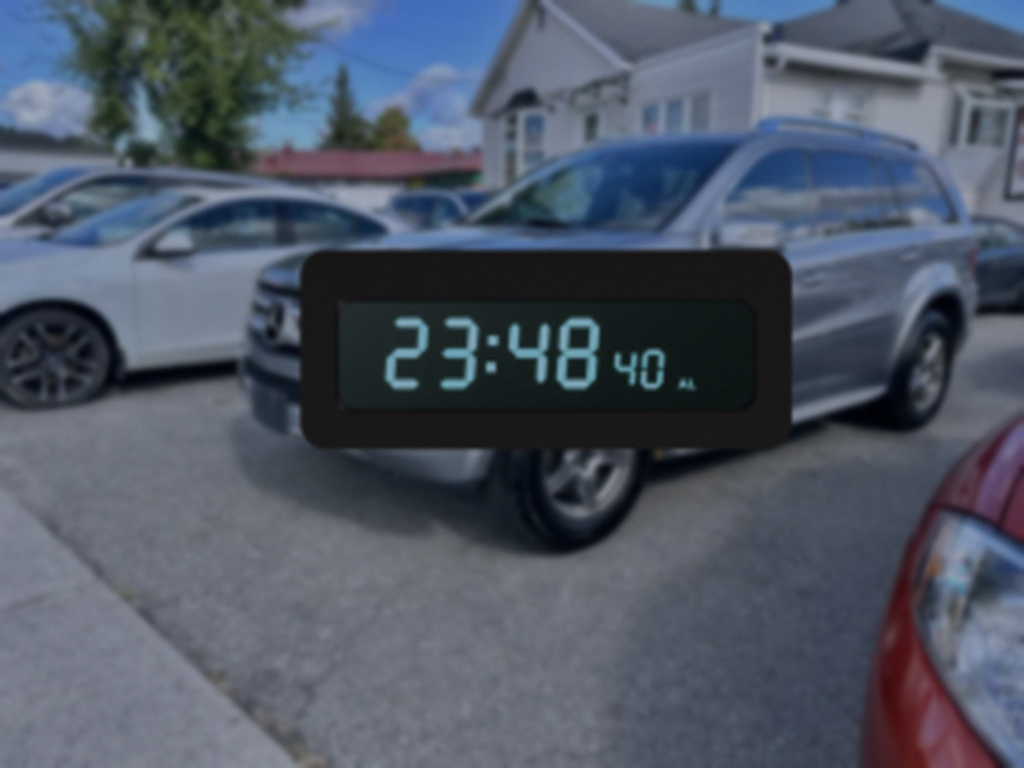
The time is 23:48:40
